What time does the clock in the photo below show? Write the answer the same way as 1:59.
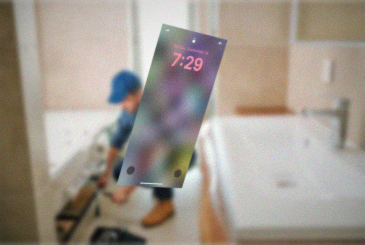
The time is 7:29
